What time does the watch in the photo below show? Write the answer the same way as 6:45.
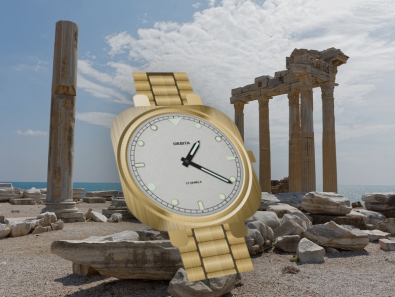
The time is 1:21
